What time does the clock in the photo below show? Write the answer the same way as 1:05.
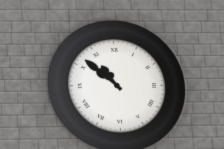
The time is 10:52
